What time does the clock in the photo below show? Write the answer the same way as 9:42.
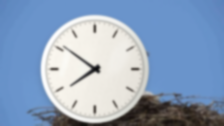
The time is 7:51
